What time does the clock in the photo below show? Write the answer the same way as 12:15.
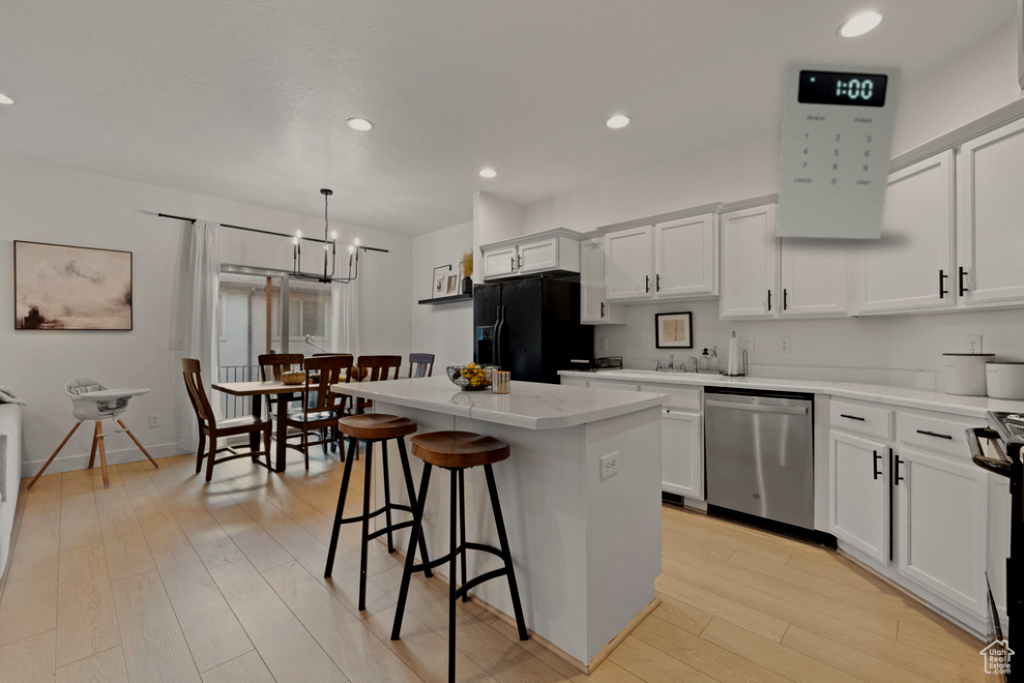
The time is 1:00
